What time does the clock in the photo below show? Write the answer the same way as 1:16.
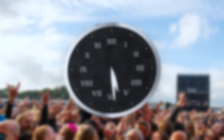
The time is 5:29
